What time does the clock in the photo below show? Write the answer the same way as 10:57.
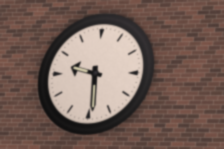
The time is 9:29
